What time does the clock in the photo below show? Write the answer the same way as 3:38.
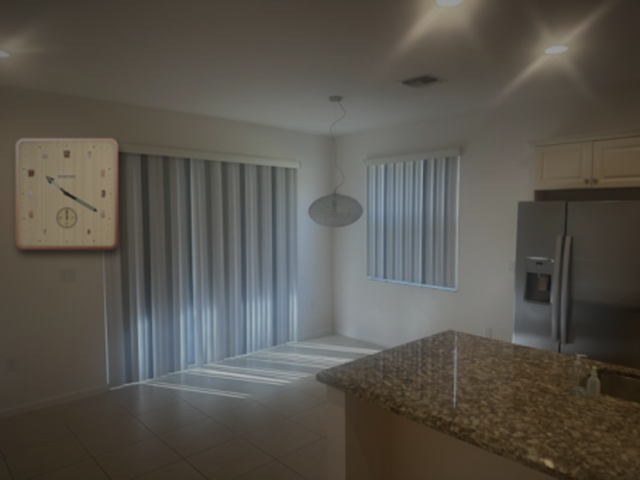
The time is 10:20
